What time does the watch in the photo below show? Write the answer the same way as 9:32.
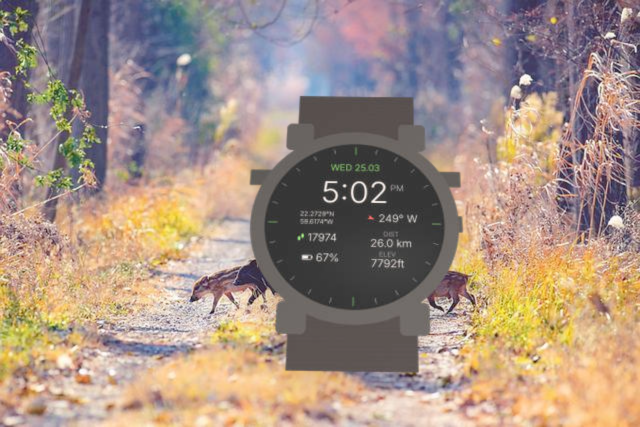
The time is 5:02
